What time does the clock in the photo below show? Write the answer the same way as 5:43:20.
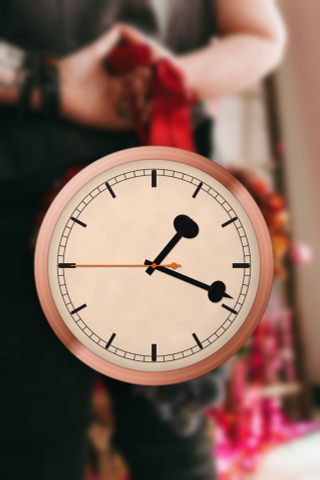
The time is 1:18:45
